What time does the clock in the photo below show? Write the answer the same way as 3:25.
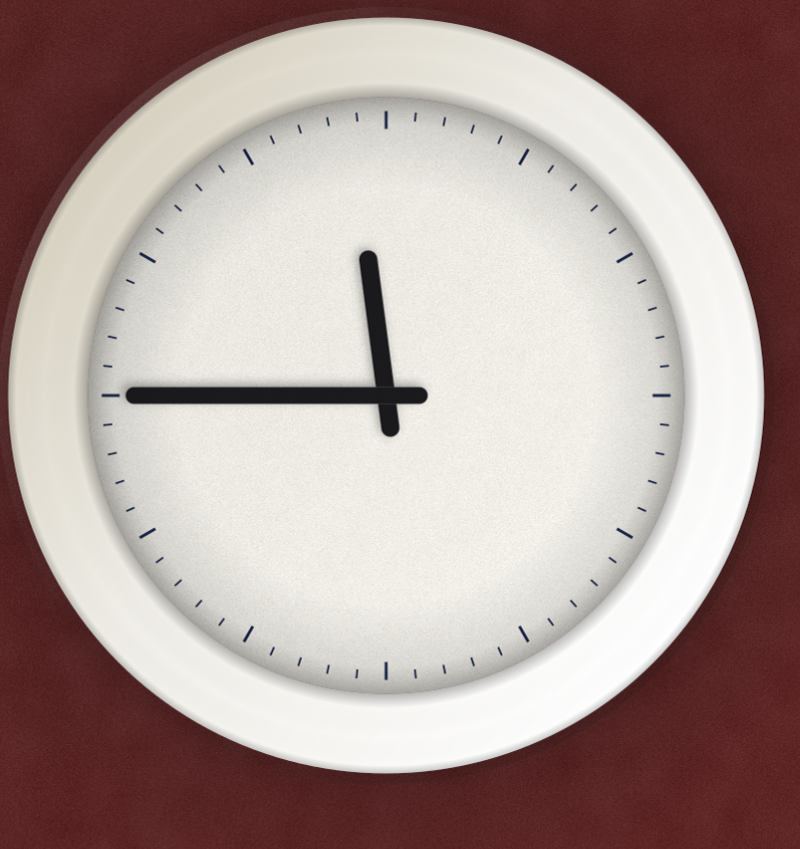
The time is 11:45
